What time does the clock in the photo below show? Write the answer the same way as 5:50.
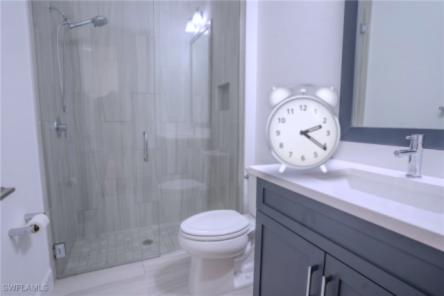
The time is 2:21
